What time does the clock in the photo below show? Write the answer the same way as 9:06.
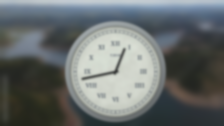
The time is 12:43
